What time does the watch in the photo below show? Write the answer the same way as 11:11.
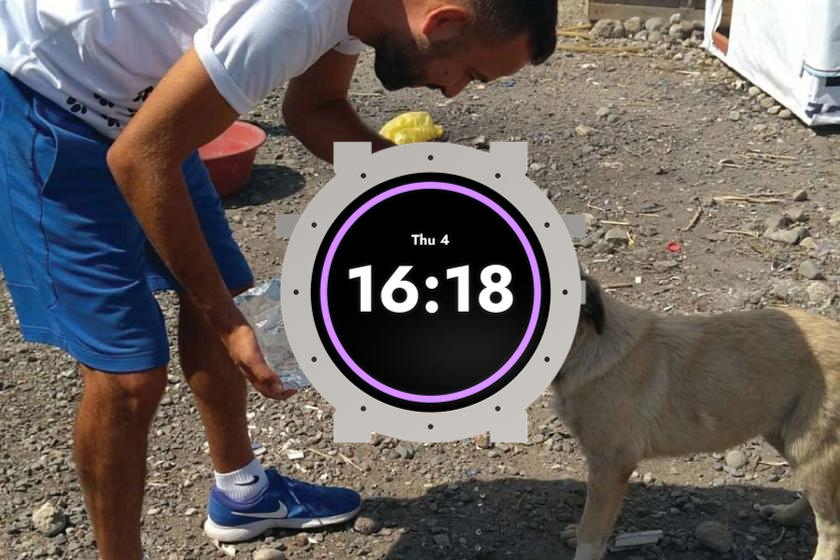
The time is 16:18
